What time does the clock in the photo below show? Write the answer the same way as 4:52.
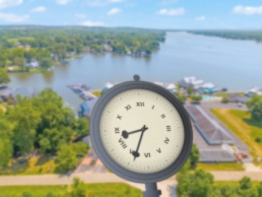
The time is 8:34
